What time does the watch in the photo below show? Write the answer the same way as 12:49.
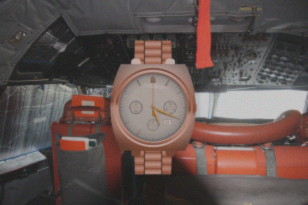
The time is 5:19
